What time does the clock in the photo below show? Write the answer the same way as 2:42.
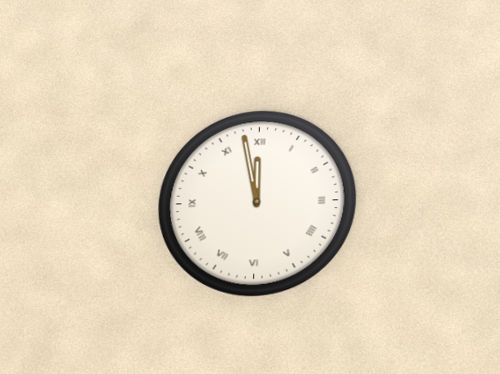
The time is 11:58
